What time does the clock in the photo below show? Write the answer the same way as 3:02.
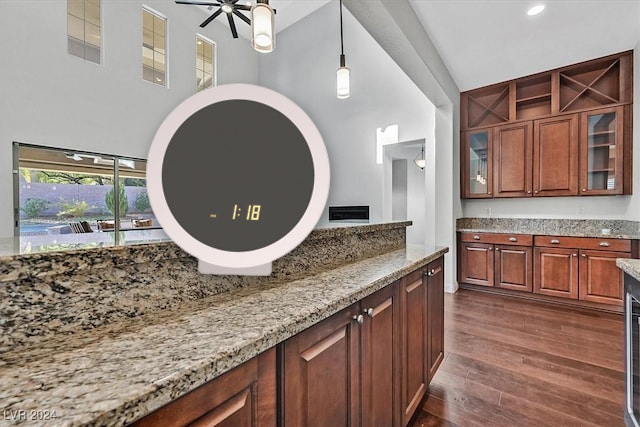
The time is 1:18
